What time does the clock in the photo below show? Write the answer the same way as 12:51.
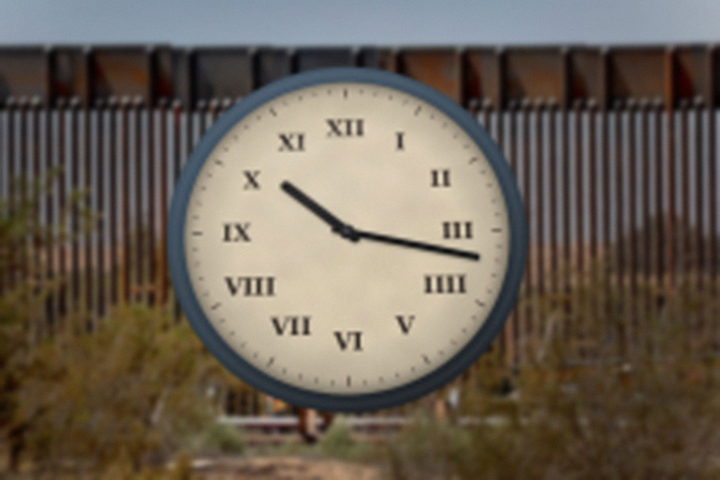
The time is 10:17
